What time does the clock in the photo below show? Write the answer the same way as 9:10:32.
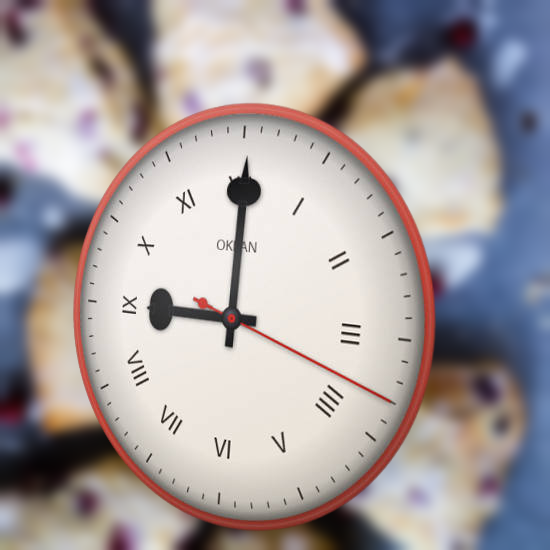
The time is 9:00:18
